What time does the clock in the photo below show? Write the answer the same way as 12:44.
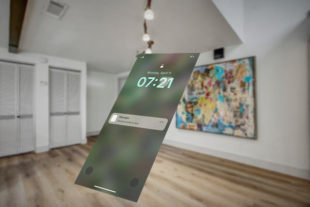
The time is 7:21
